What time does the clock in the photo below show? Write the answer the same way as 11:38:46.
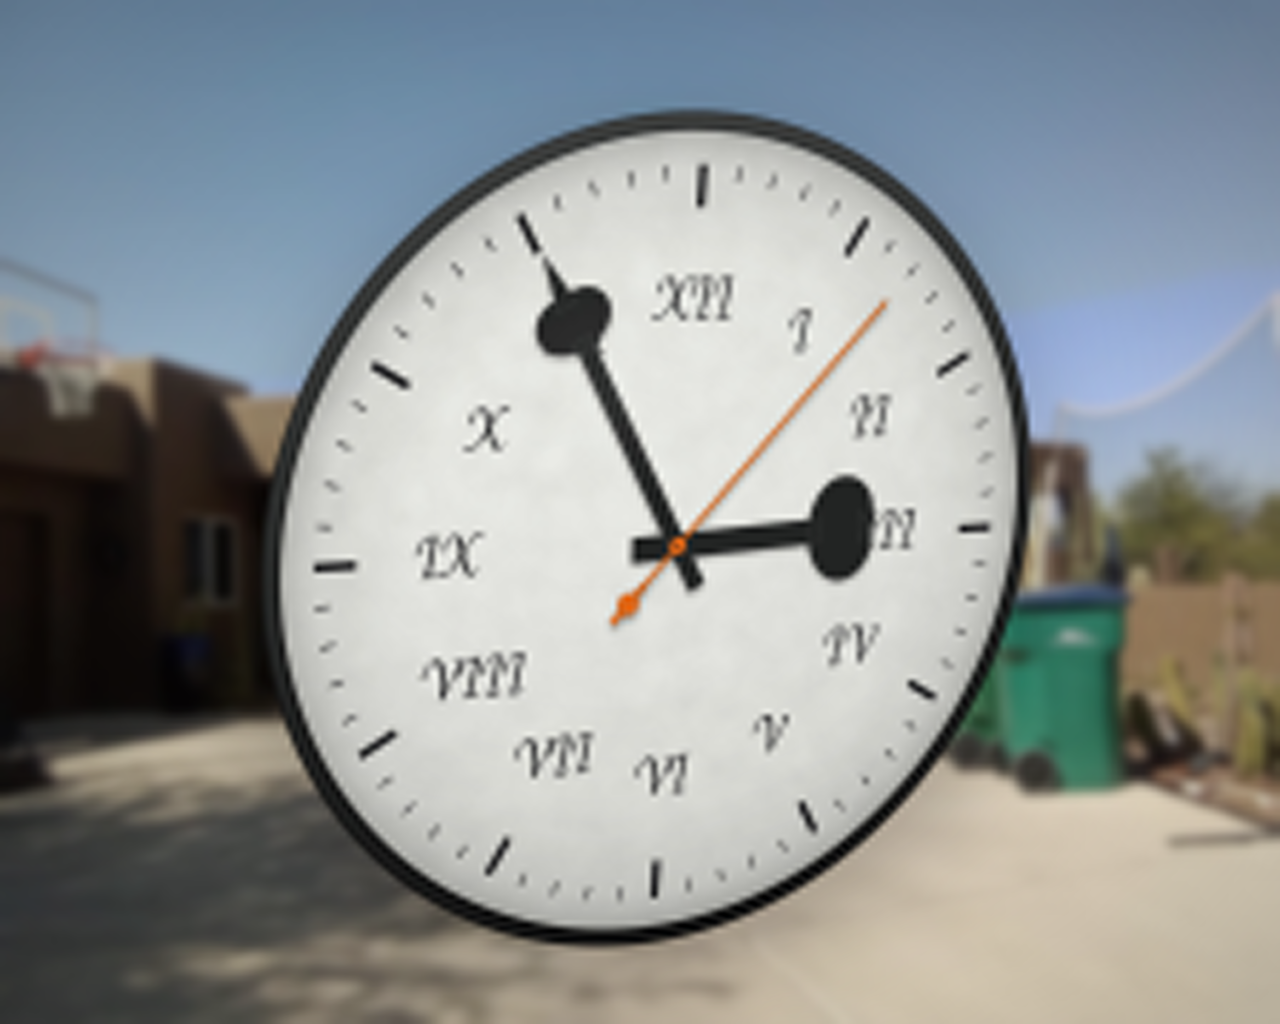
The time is 2:55:07
